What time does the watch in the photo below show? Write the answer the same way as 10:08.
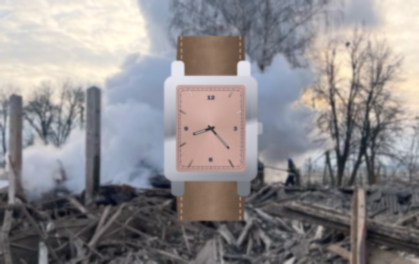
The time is 8:23
